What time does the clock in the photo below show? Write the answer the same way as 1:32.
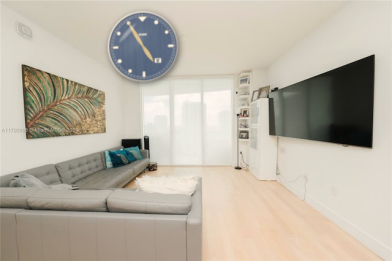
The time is 4:55
